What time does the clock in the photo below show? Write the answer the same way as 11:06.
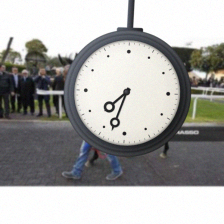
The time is 7:33
